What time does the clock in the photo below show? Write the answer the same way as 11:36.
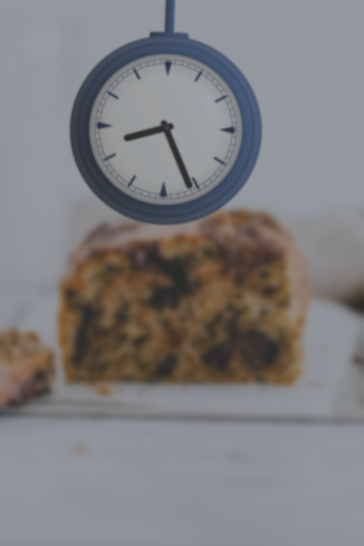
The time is 8:26
